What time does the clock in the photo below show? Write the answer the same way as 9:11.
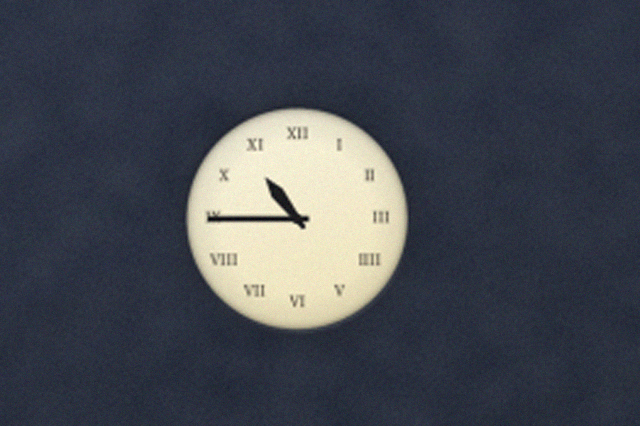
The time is 10:45
